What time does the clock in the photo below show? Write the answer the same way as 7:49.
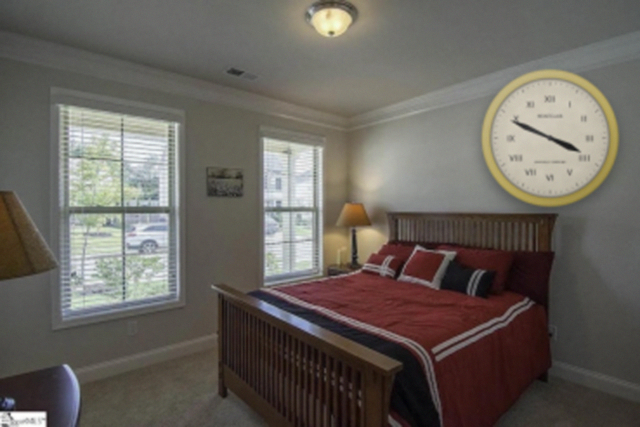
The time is 3:49
